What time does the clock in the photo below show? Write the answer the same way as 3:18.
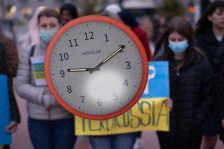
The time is 9:10
